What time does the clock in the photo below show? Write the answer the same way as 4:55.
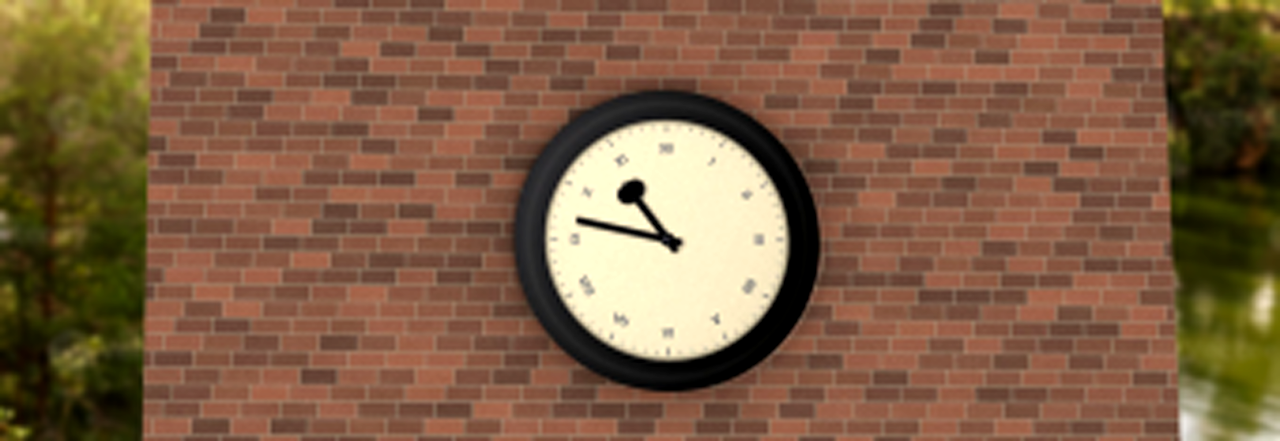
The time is 10:47
